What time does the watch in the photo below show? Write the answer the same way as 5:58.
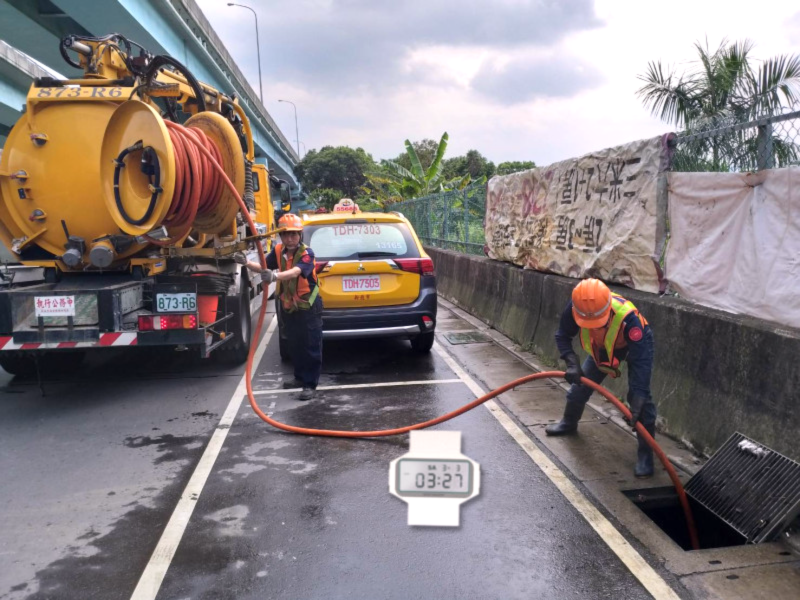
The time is 3:27
